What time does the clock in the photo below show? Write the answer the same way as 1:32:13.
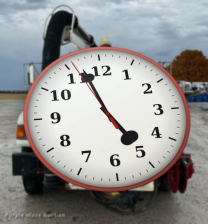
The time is 4:56:56
